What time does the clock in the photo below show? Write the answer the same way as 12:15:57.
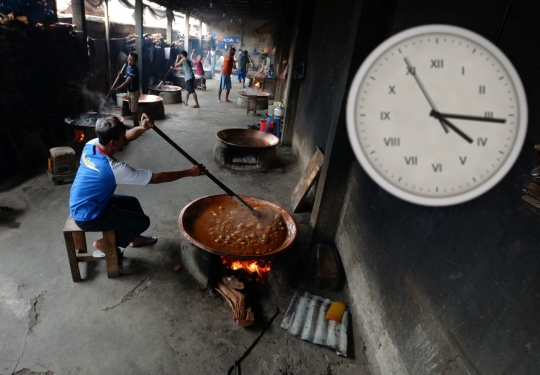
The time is 4:15:55
